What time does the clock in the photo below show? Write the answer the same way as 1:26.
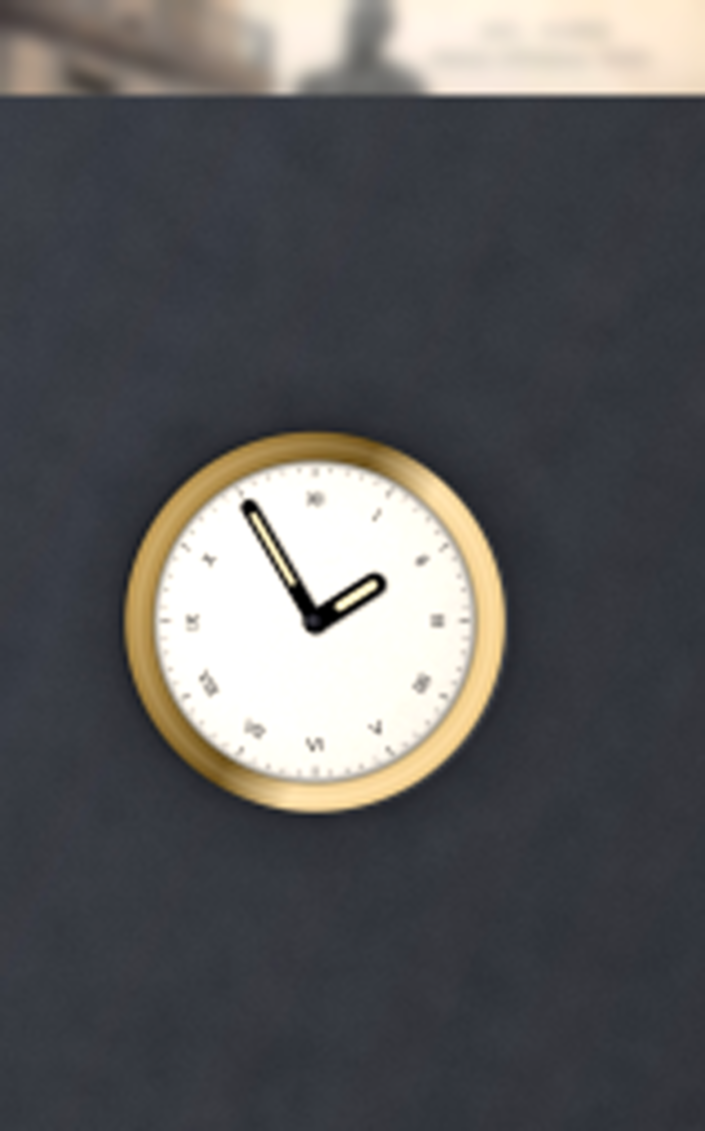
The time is 1:55
